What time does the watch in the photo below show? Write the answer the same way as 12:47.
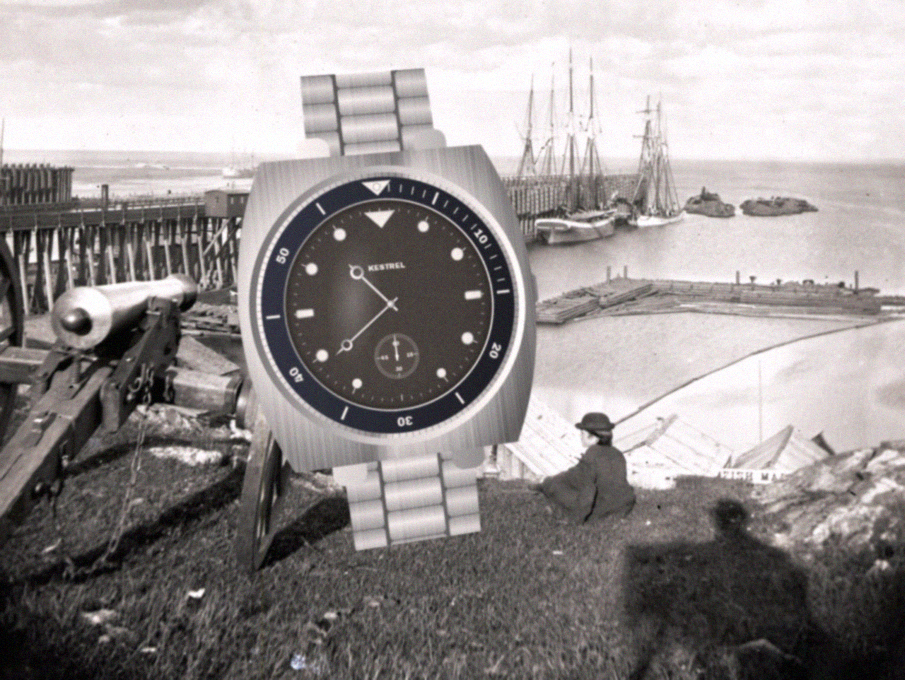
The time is 10:39
